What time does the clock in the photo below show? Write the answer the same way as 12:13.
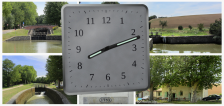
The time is 8:12
